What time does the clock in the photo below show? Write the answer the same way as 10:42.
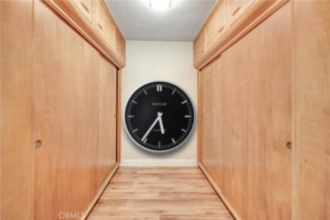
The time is 5:36
